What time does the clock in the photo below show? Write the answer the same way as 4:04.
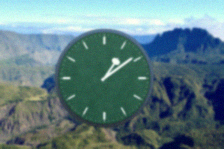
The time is 1:09
